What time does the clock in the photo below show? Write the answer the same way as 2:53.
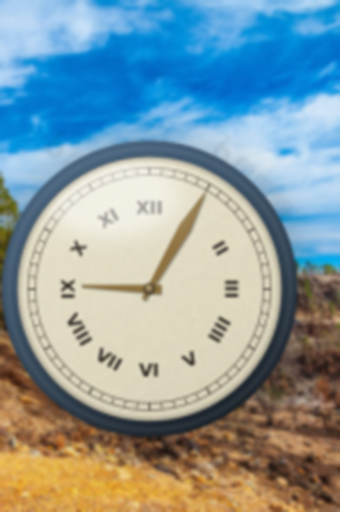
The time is 9:05
